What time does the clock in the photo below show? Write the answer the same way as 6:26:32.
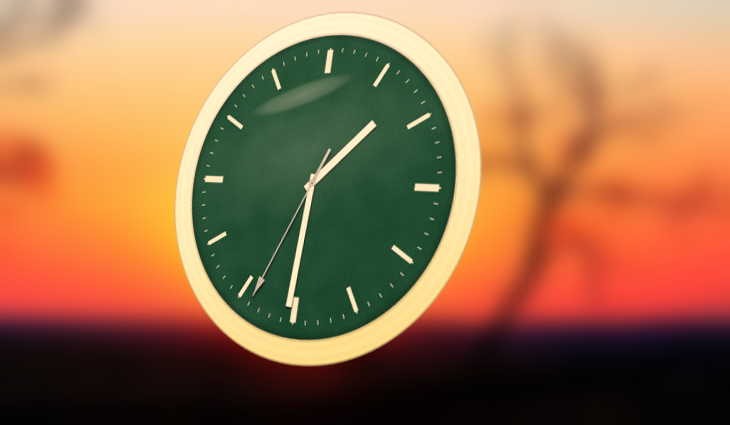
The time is 1:30:34
